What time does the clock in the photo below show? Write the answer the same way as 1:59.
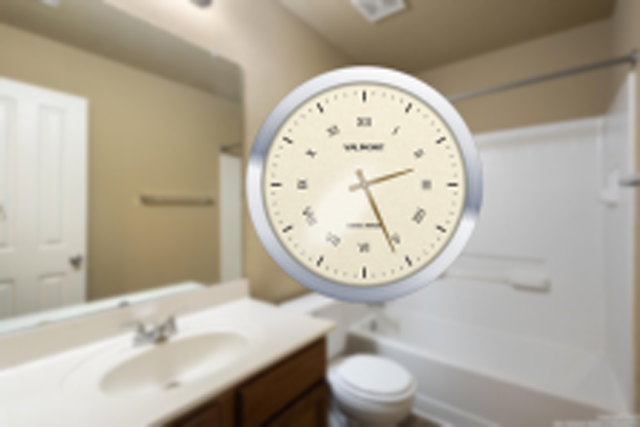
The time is 2:26
